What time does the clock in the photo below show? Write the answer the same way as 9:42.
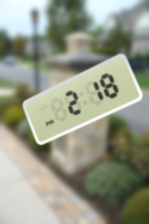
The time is 2:18
